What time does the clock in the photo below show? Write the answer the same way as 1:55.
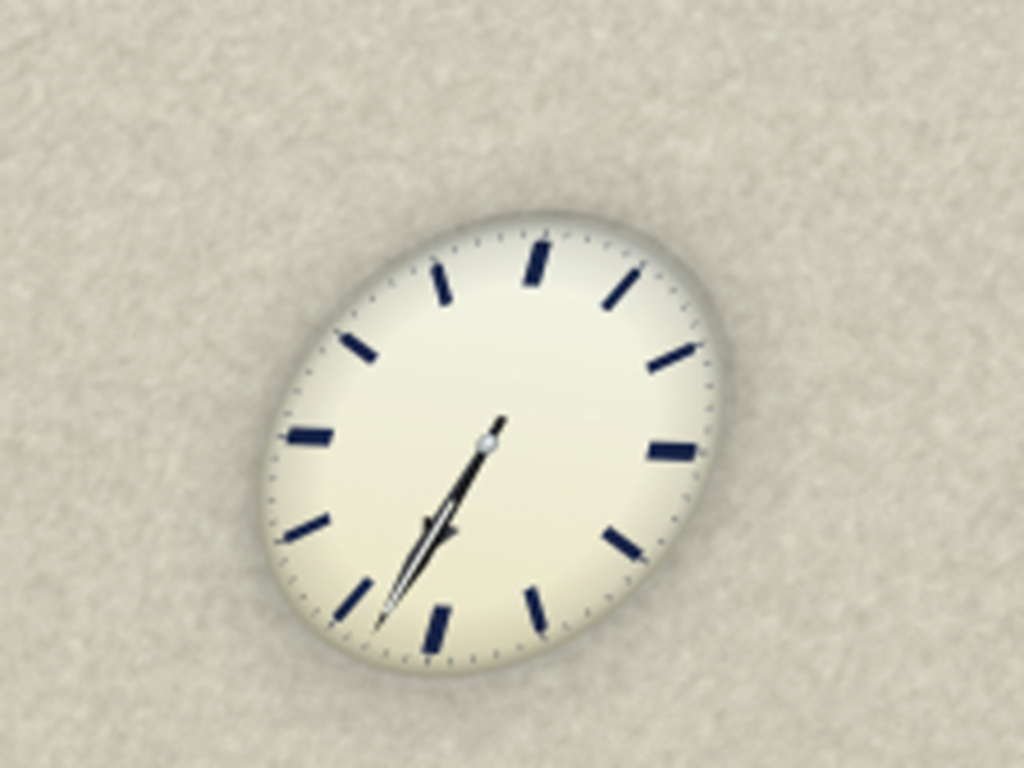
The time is 6:33
